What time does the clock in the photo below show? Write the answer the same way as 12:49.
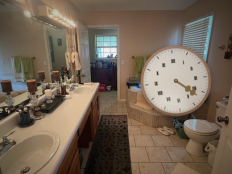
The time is 4:22
